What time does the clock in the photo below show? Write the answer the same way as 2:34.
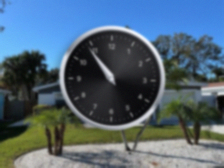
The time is 10:54
